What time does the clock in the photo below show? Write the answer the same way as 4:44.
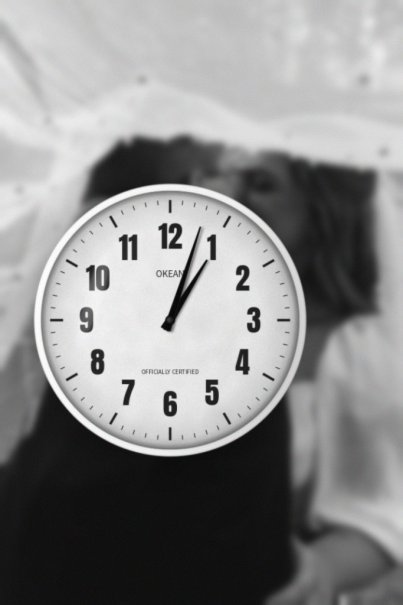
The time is 1:03
